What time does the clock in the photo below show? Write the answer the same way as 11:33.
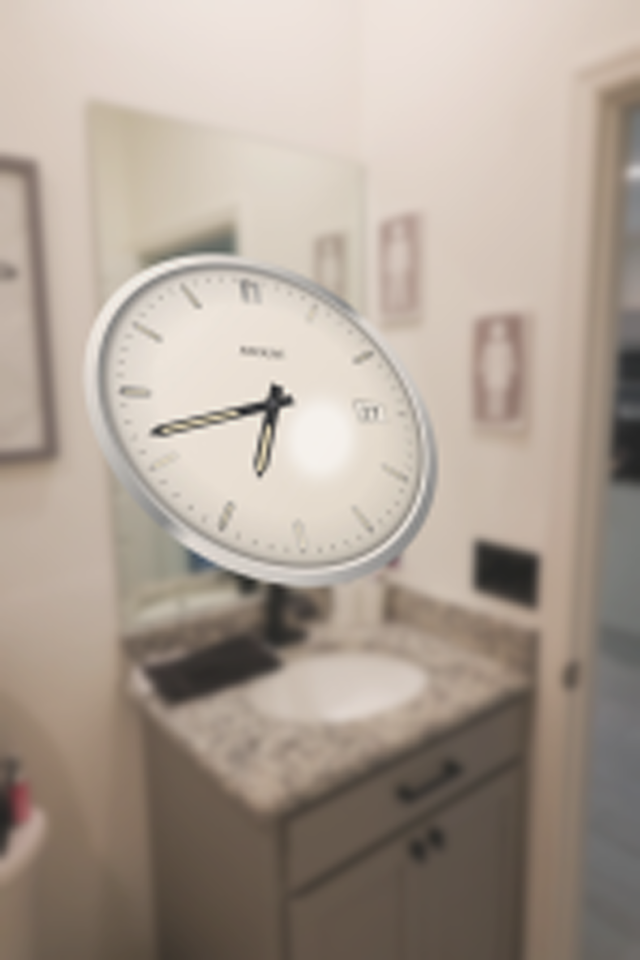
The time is 6:42
